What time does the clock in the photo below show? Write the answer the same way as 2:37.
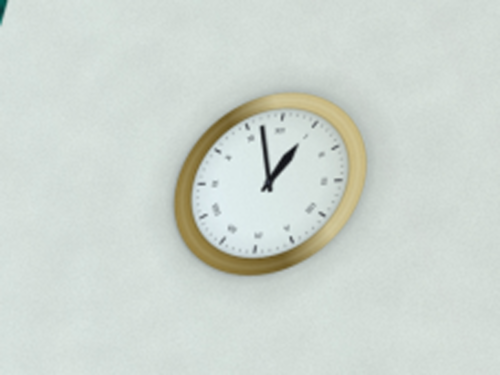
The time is 12:57
